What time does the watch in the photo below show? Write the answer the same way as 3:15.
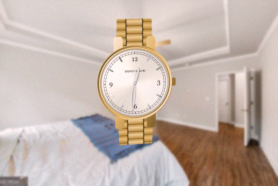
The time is 12:31
